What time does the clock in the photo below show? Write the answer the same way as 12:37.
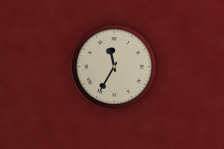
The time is 11:35
